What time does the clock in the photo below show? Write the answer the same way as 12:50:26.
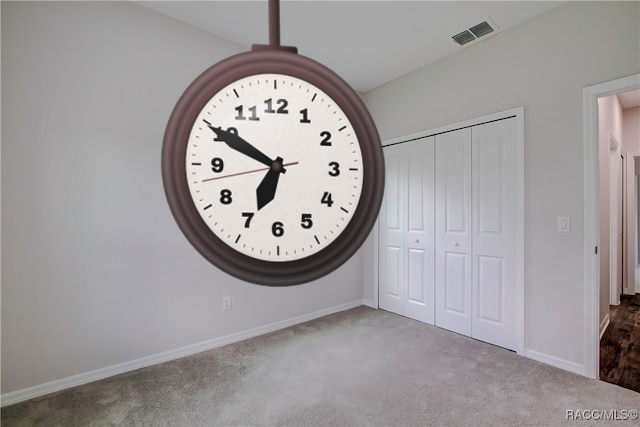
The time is 6:49:43
